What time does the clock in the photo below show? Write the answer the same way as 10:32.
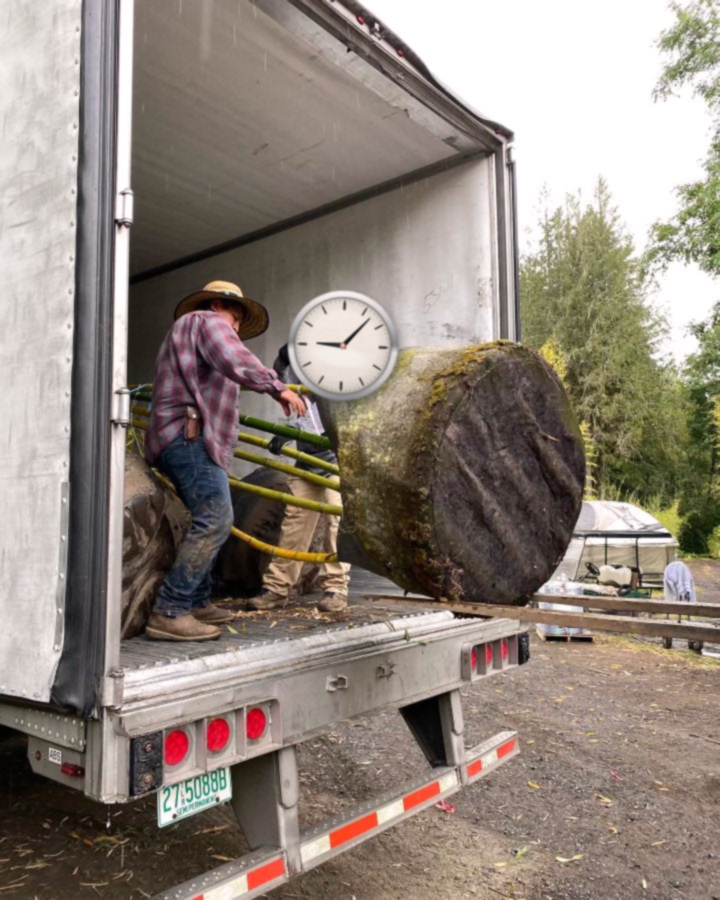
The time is 9:07
